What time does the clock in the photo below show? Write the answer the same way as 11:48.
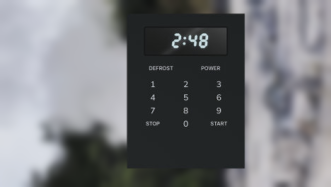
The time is 2:48
